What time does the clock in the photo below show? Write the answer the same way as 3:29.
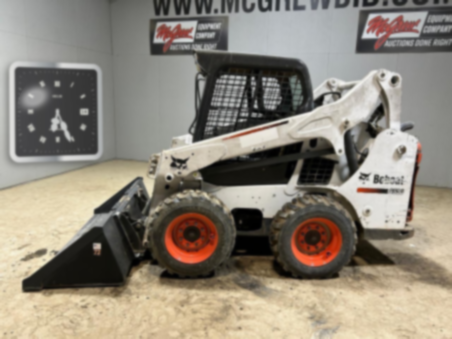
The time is 6:26
